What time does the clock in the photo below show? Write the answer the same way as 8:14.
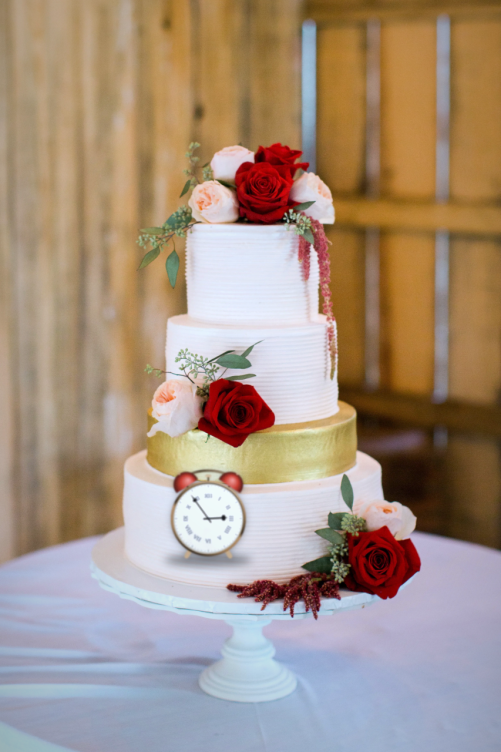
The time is 2:54
